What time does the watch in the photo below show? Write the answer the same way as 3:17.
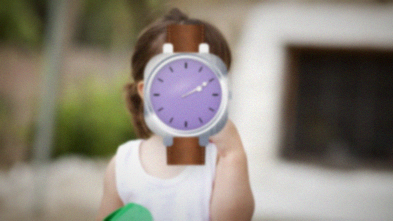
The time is 2:10
